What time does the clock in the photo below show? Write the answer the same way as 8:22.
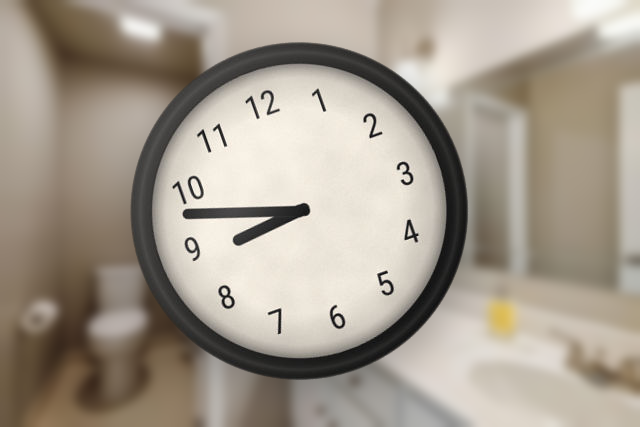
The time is 8:48
